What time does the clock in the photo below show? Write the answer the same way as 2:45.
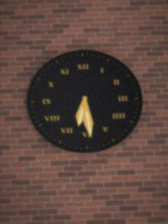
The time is 6:29
